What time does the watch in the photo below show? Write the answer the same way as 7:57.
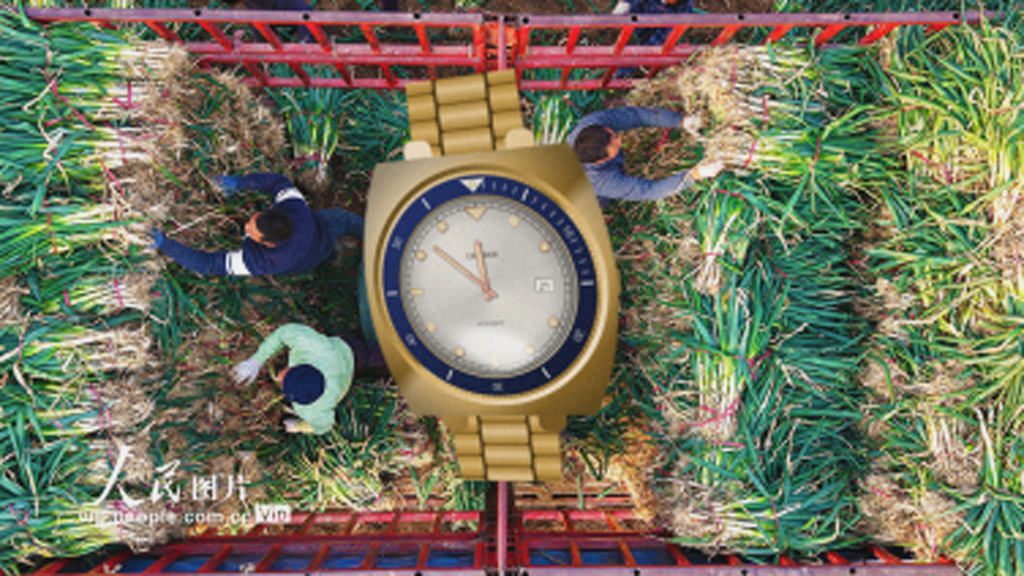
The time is 11:52
